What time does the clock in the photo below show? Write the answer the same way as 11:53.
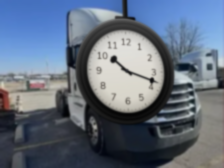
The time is 10:18
